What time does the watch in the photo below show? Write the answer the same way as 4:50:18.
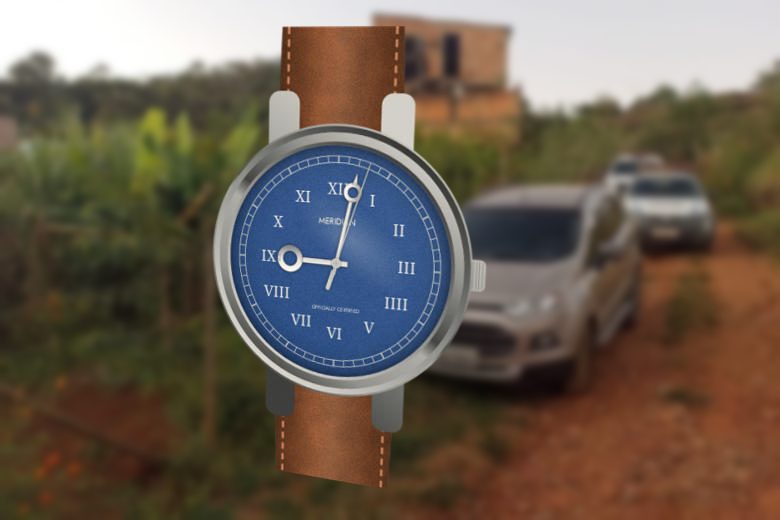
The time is 9:02:03
